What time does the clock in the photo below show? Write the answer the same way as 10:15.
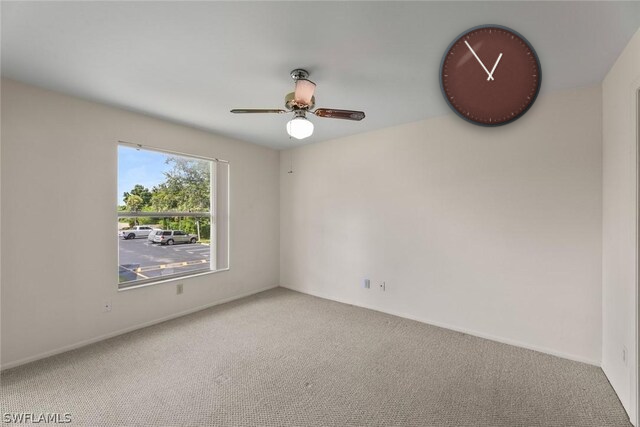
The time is 12:54
